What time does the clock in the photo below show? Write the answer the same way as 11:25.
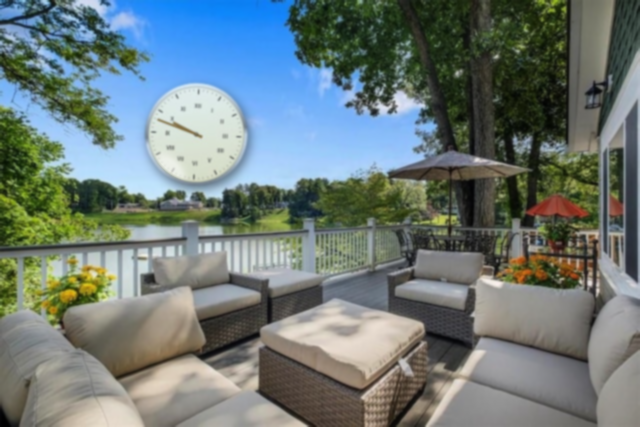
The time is 9:48
